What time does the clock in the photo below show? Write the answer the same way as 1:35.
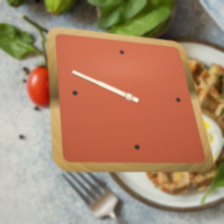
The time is 9:49
